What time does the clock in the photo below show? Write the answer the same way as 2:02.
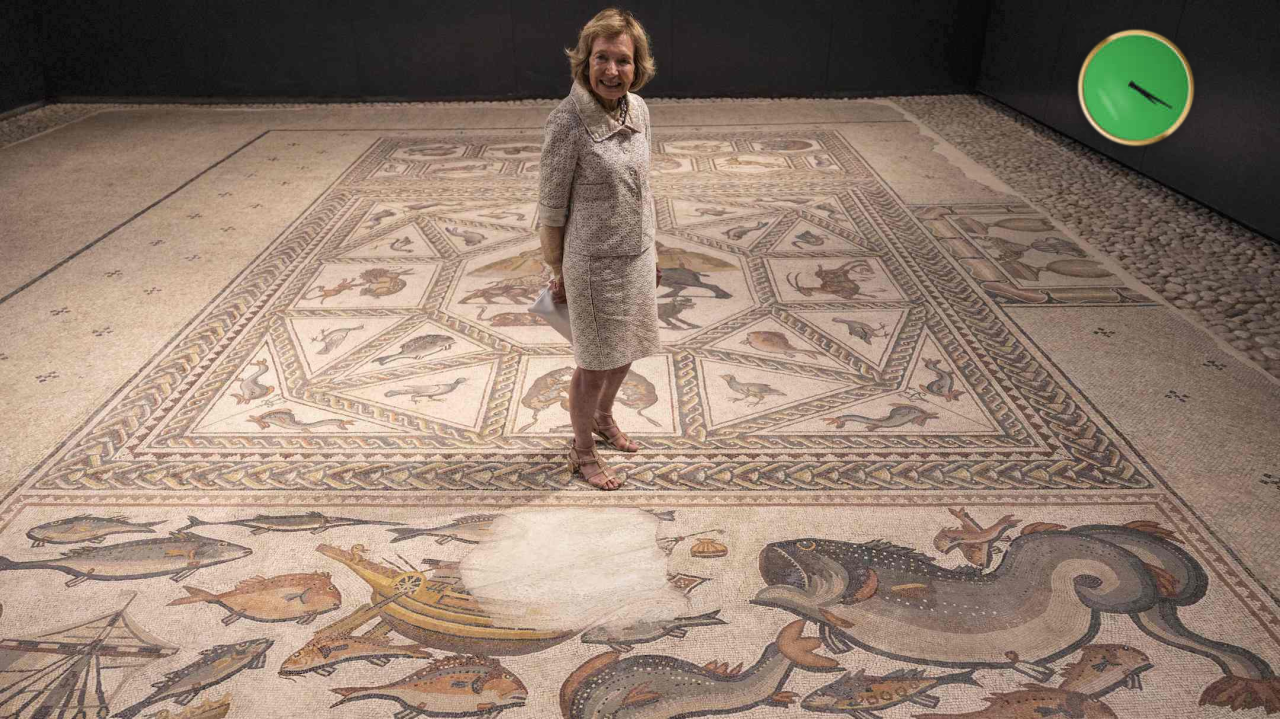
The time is 4:20
